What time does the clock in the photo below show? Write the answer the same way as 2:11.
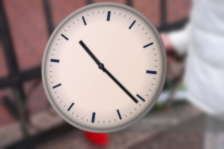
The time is 10:21
